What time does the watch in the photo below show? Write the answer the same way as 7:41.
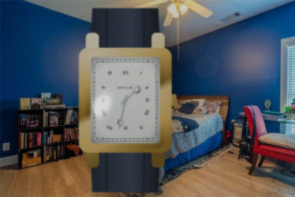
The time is 1:32
